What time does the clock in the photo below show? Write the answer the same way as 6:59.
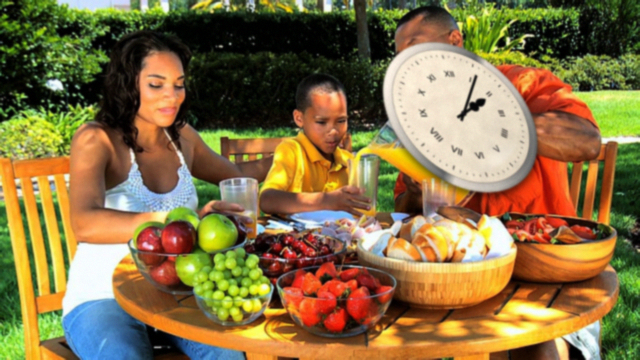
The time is 2:06
